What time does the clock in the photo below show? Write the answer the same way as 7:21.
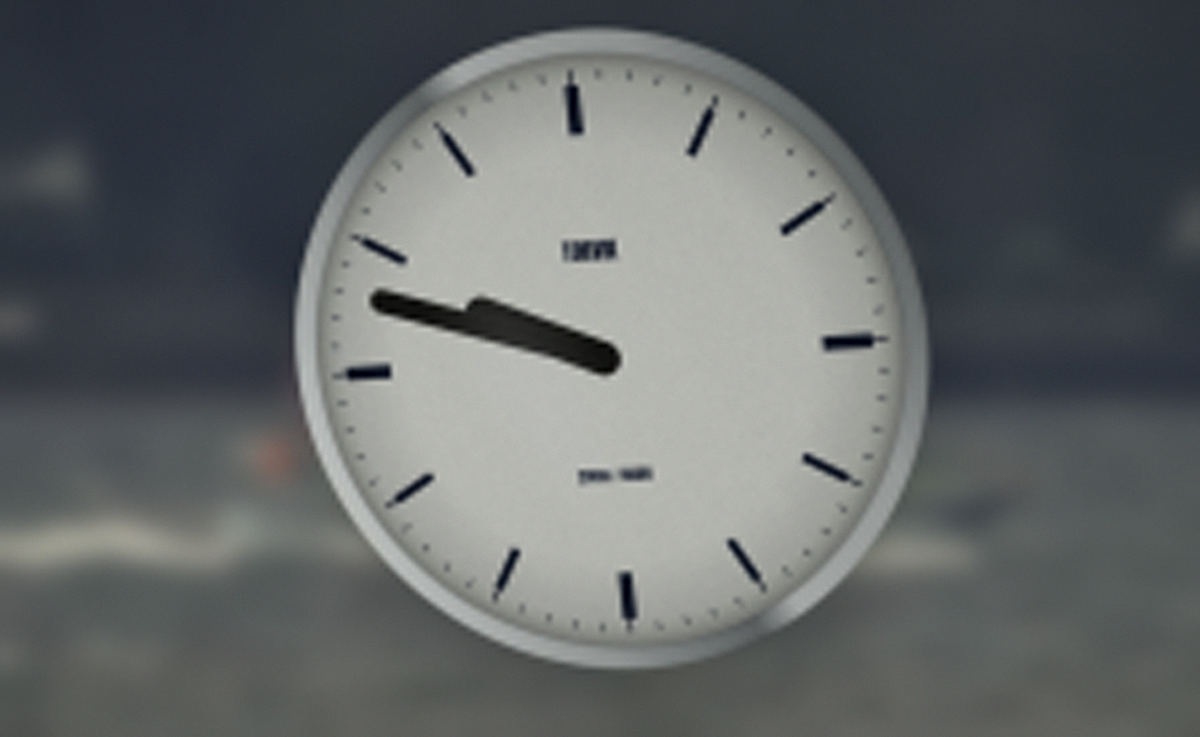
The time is 9:48
